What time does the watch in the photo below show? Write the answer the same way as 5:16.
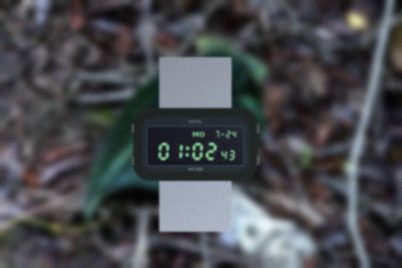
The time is 1:02
